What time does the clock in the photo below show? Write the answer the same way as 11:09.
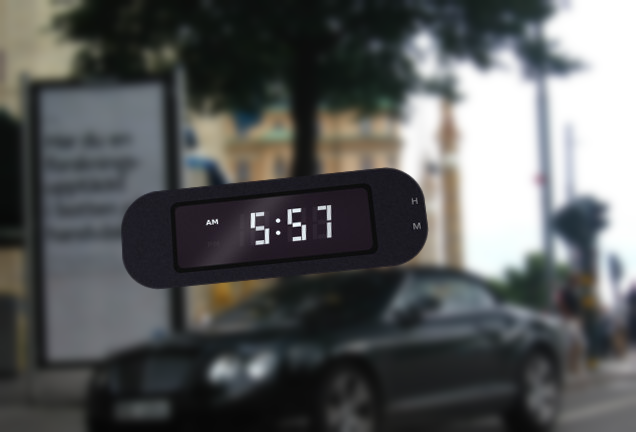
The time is 5:57
